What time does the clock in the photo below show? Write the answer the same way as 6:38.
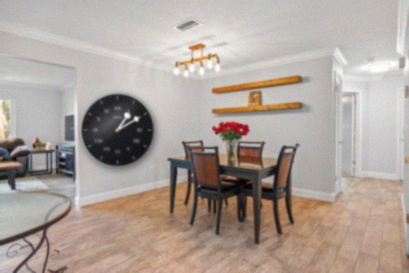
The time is 1:10
